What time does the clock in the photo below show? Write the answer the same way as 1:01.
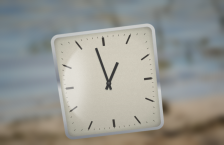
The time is 12:58
